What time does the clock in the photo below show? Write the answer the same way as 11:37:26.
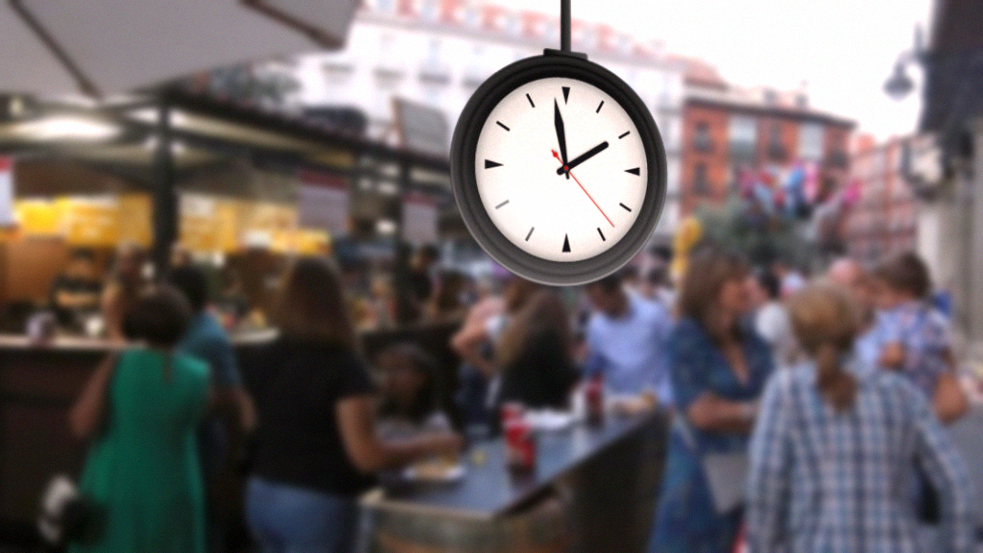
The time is 1:58:23
